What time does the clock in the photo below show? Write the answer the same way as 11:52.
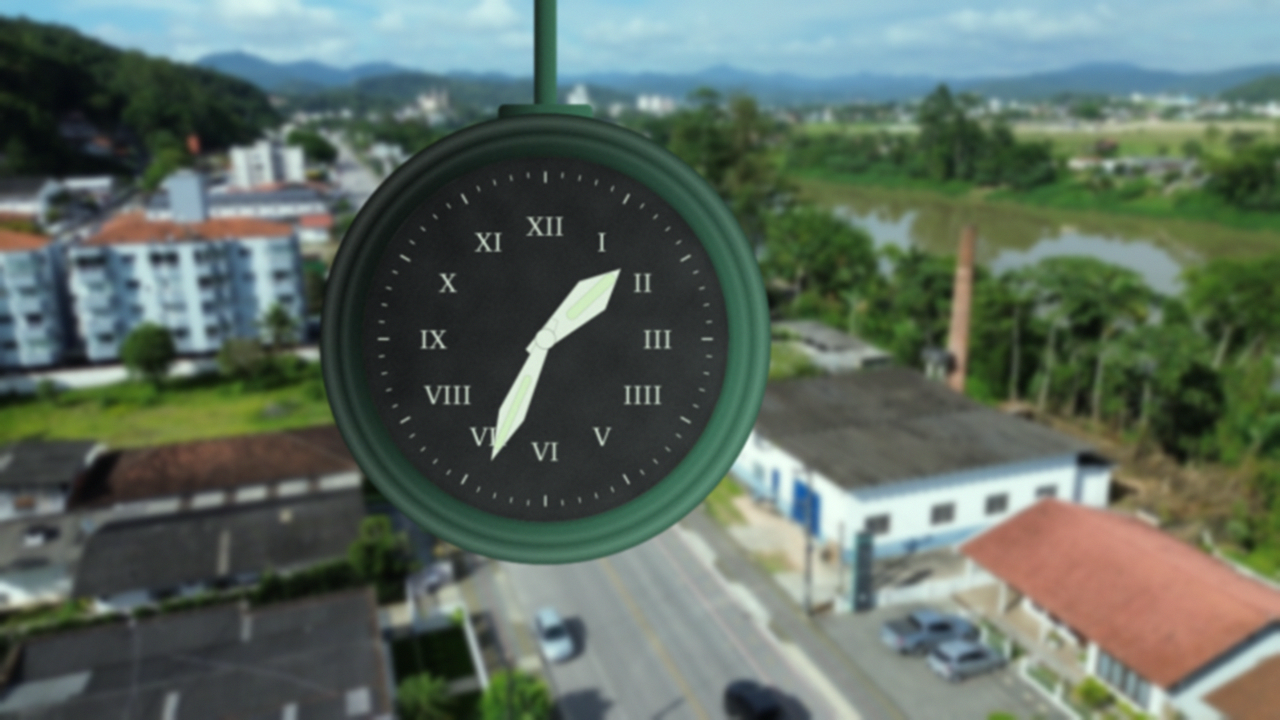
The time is 1:34
